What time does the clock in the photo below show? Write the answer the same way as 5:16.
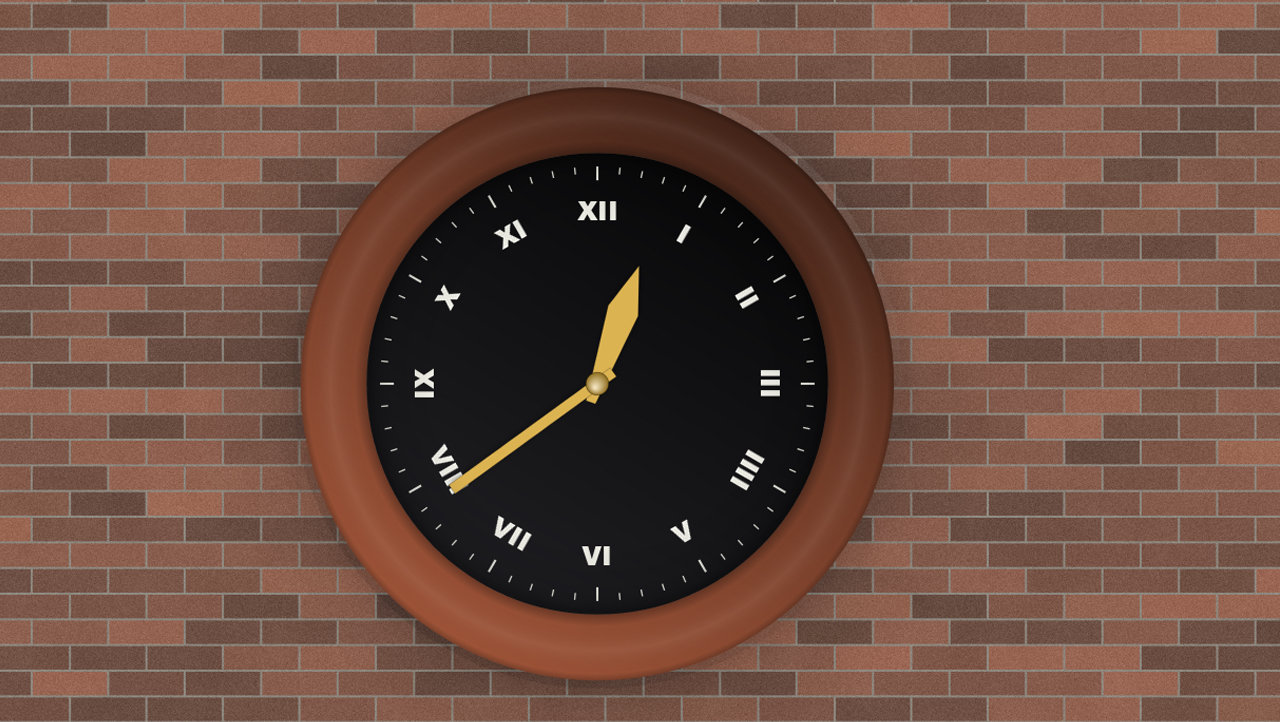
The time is 12:39
